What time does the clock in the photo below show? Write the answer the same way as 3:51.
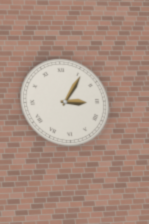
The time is 3:06
